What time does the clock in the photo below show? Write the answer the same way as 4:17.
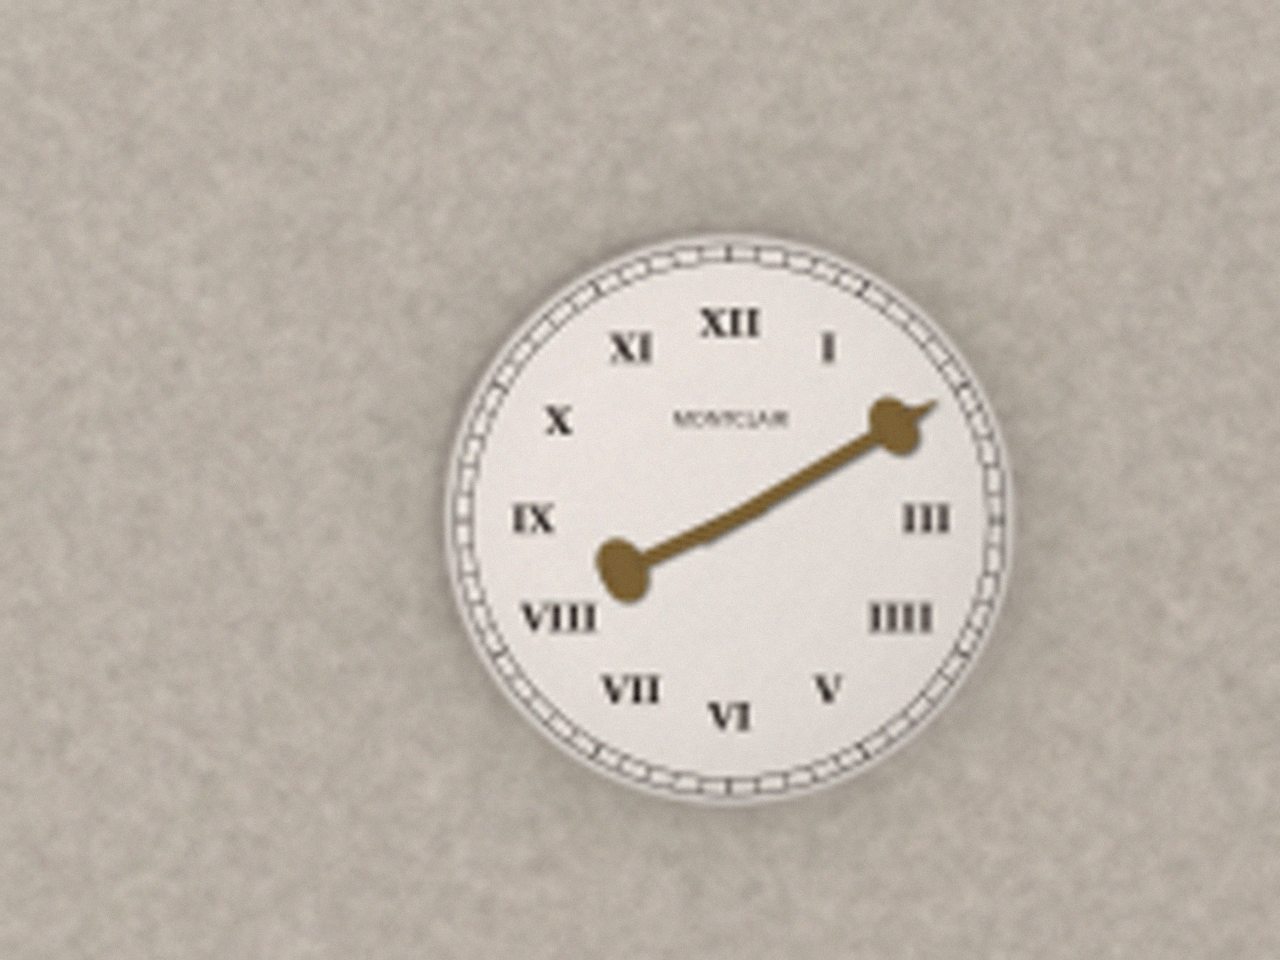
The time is 8:10
